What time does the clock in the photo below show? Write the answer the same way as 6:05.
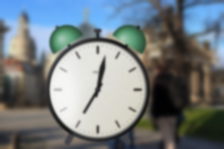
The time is 7:02
